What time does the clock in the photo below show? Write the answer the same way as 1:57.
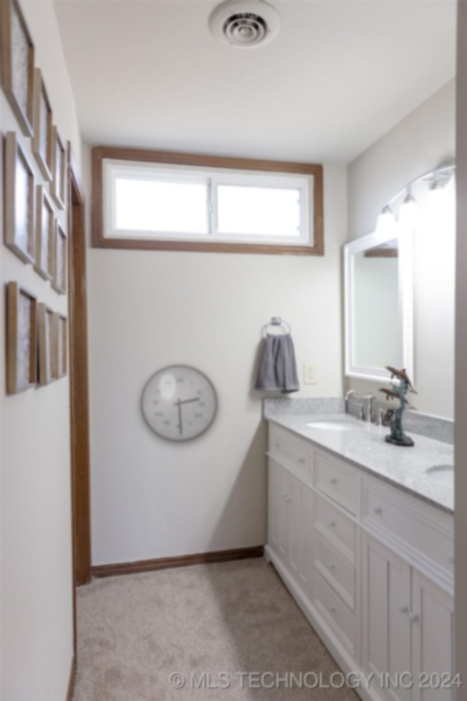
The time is 2:29
